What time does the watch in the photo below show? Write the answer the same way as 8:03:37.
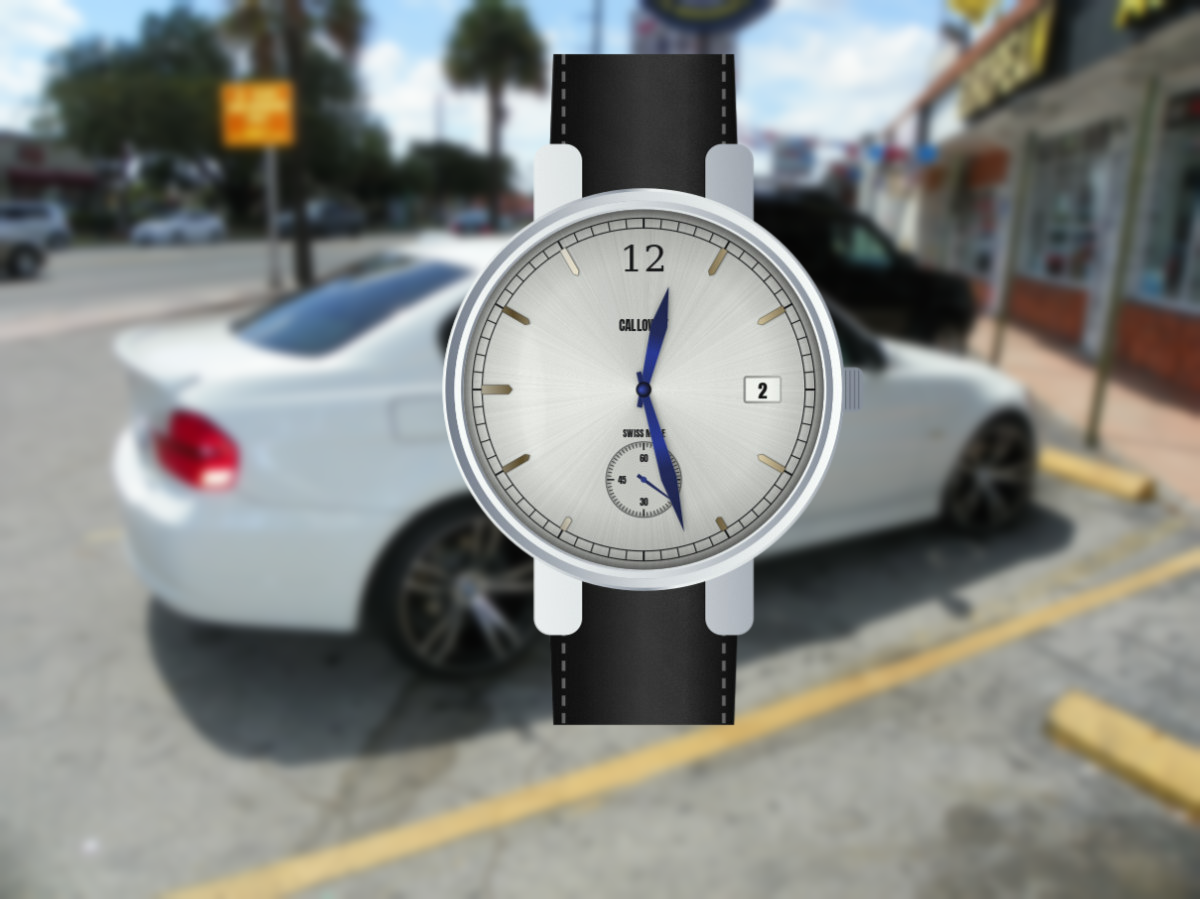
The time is 12:27:21
